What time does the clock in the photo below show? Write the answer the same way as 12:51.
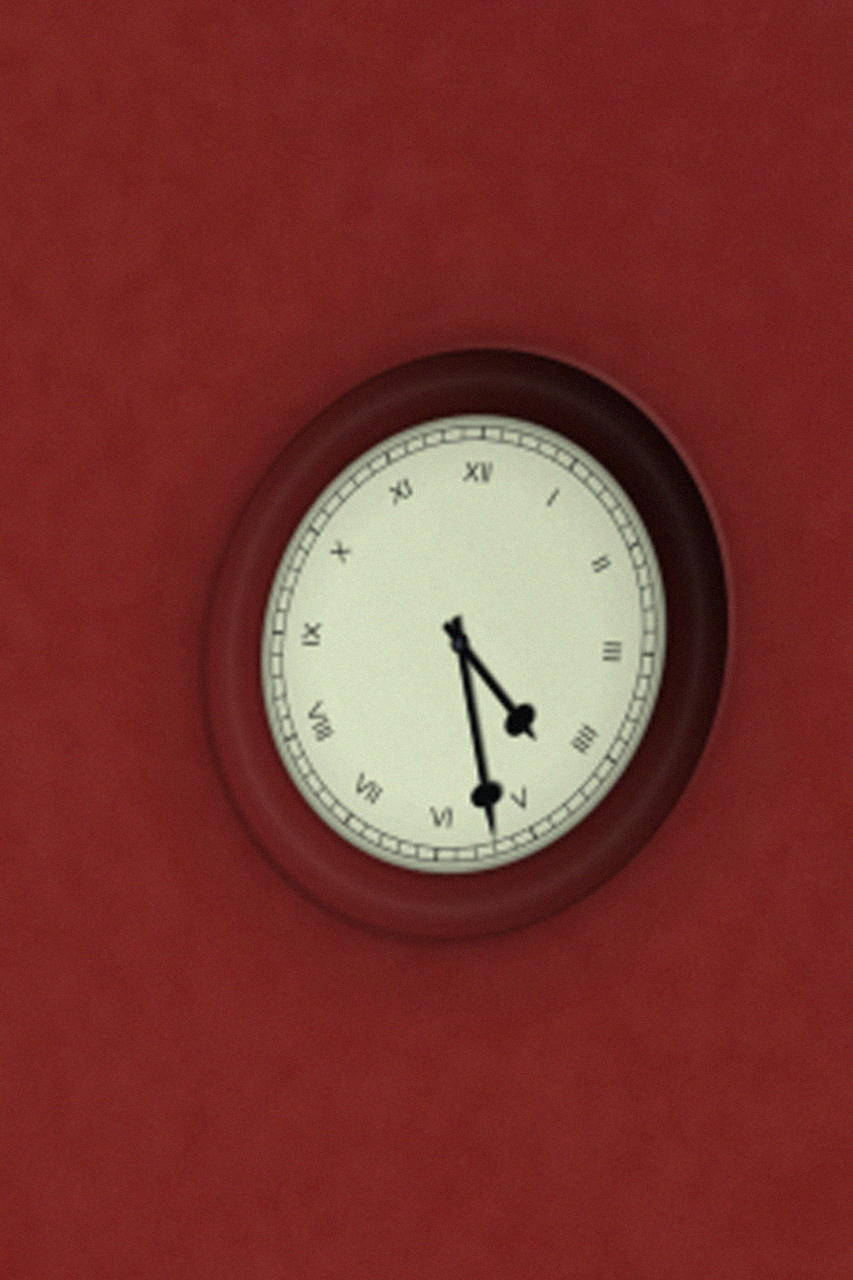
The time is 4:27
